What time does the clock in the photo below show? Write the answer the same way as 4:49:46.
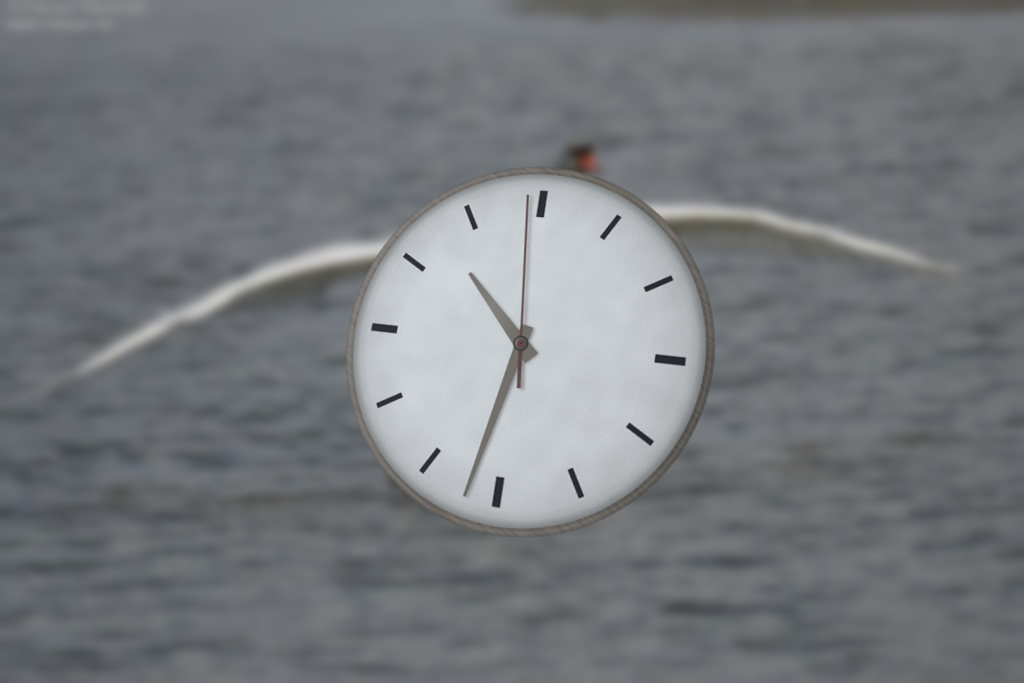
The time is 10:31:59
